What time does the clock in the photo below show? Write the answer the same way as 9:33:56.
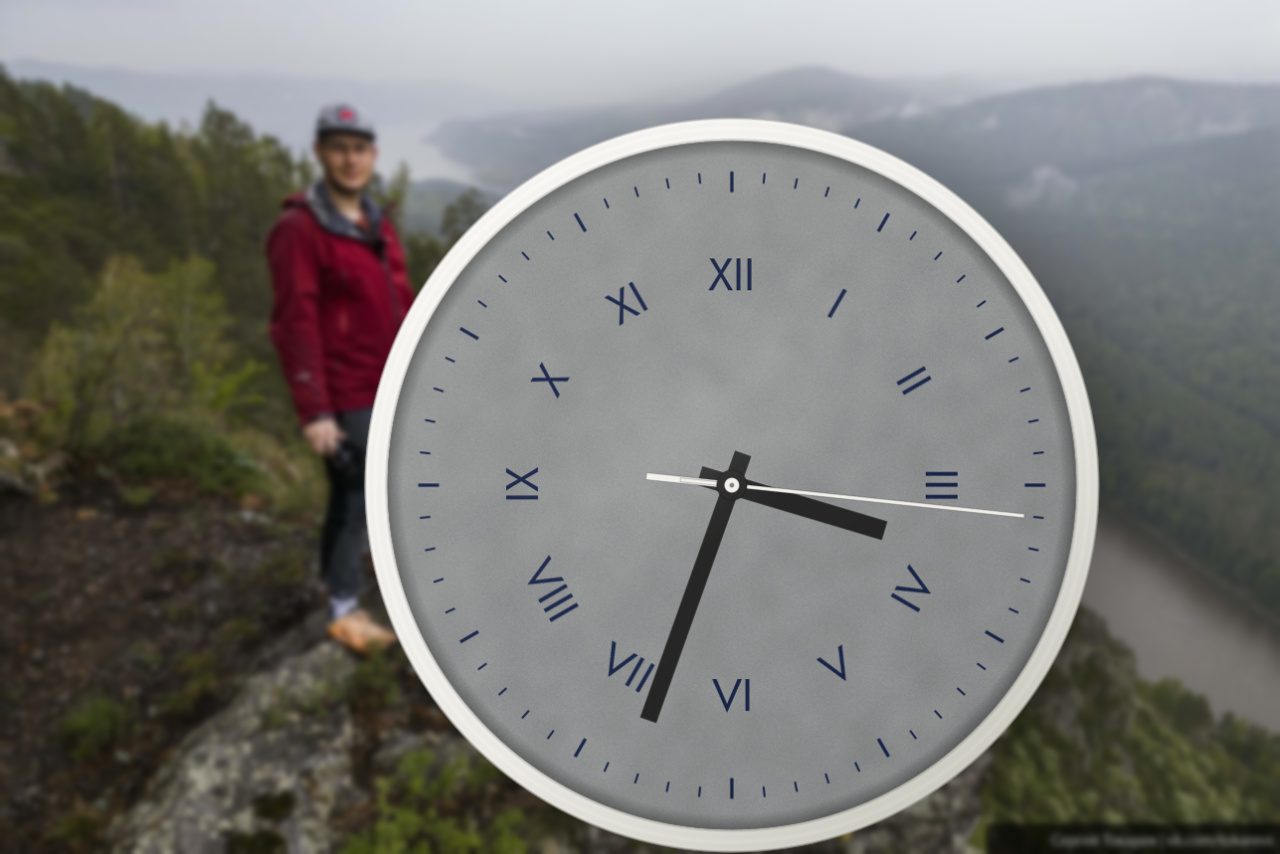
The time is 3:33:16
